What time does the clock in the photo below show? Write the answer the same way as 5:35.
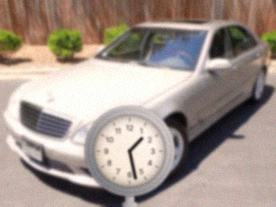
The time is 1:28
